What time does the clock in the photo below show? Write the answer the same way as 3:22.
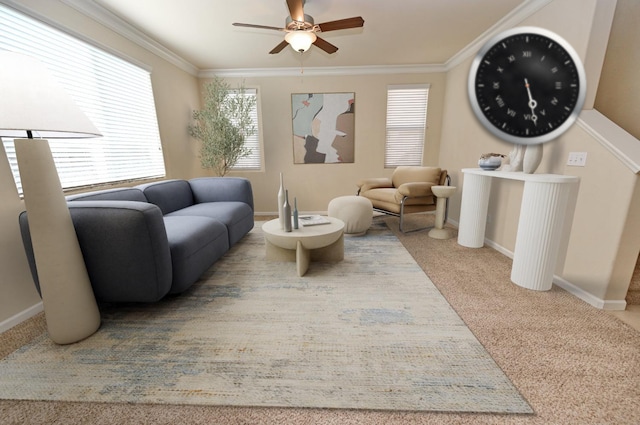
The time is 5:28
